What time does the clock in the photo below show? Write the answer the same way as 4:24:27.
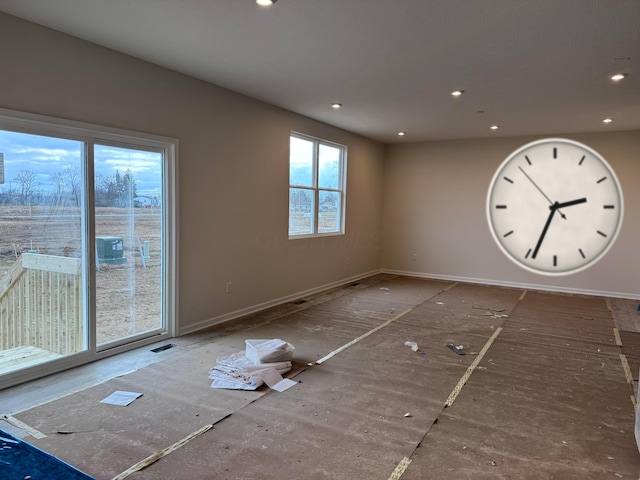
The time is 2:33:53
